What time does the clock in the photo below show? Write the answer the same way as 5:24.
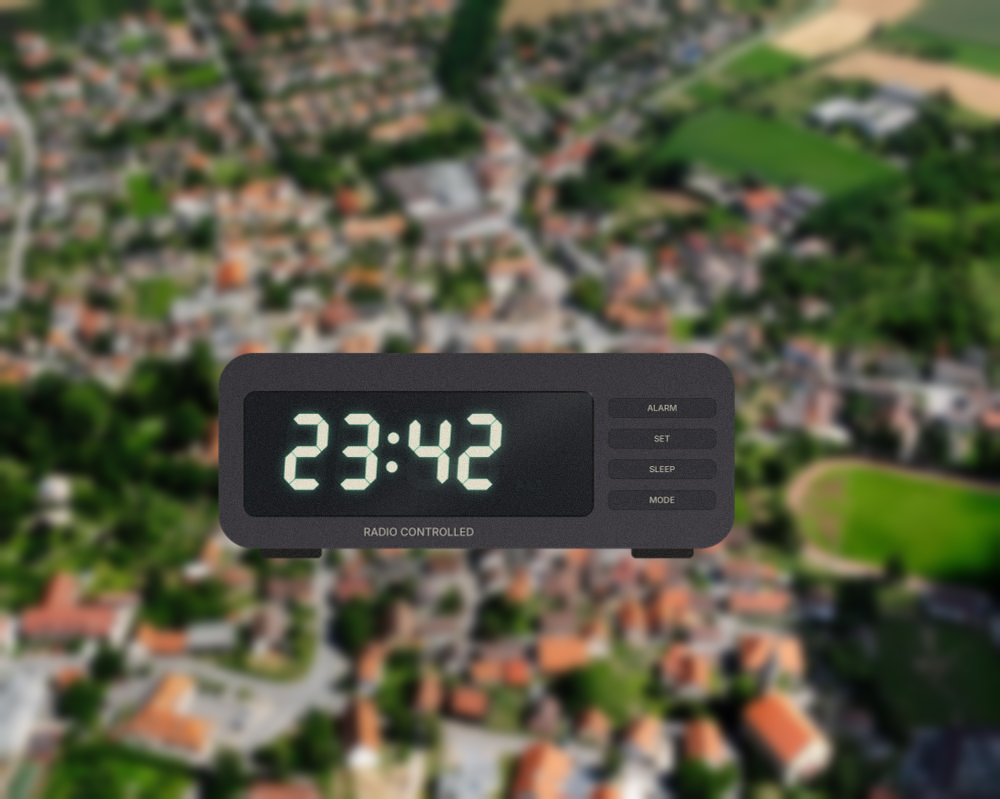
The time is 23:42
